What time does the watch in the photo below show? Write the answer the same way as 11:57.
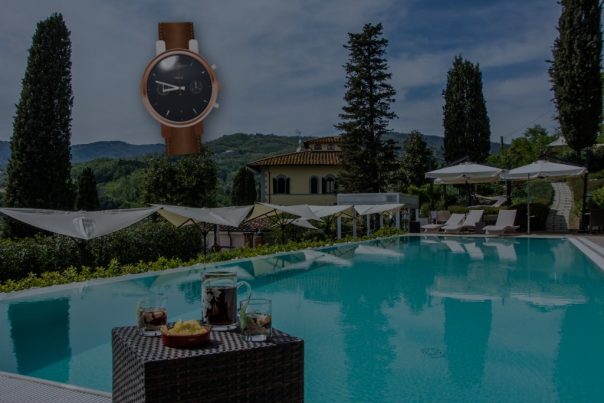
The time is 8:48
